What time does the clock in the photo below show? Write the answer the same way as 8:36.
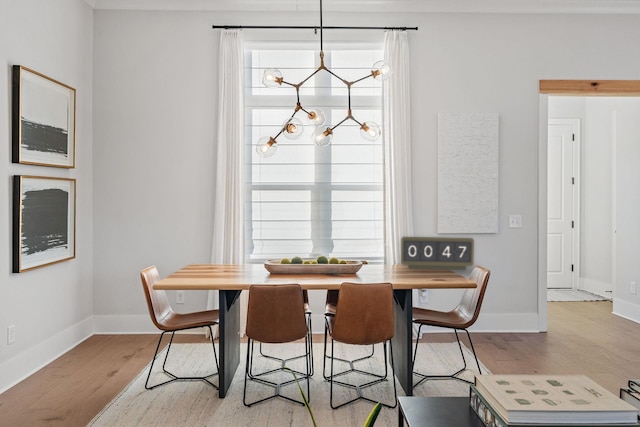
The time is 0:47
